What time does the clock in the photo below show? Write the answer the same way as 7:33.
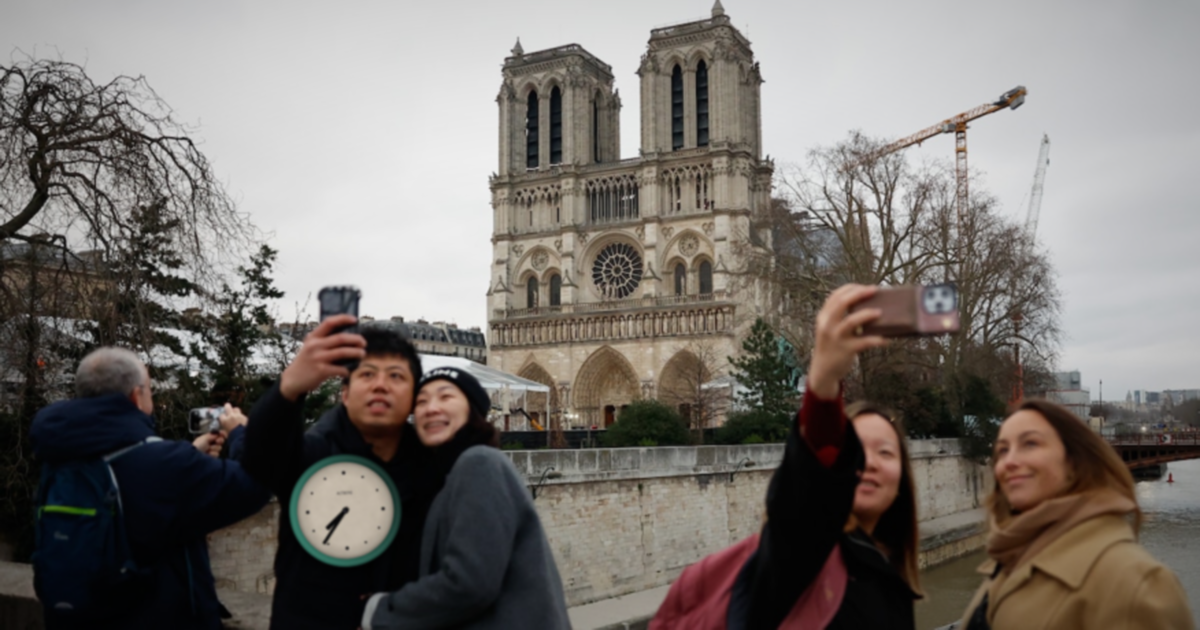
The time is 7:36
